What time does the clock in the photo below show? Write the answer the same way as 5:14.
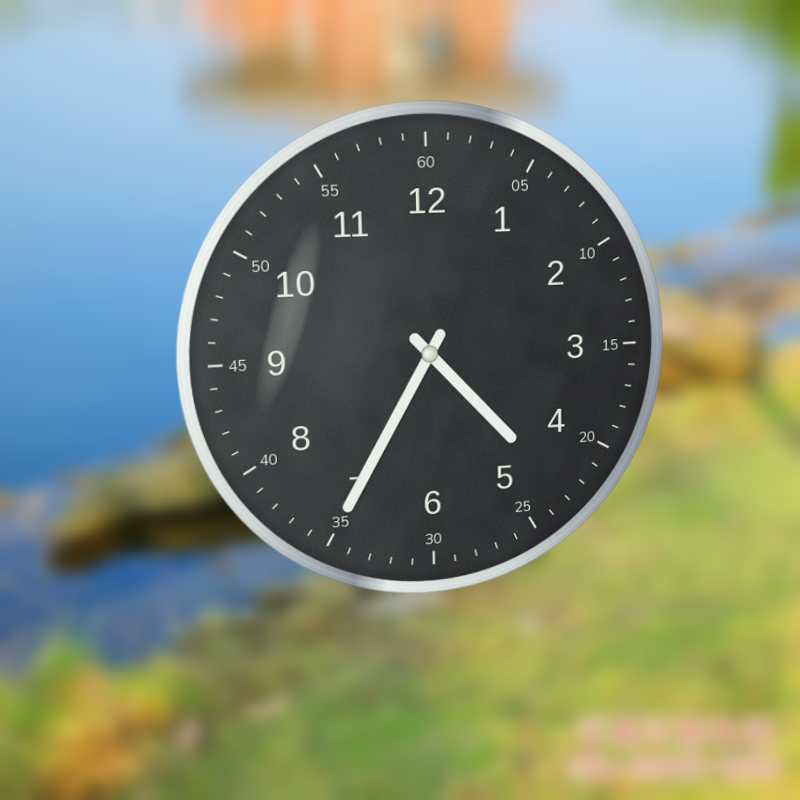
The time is 4:35
